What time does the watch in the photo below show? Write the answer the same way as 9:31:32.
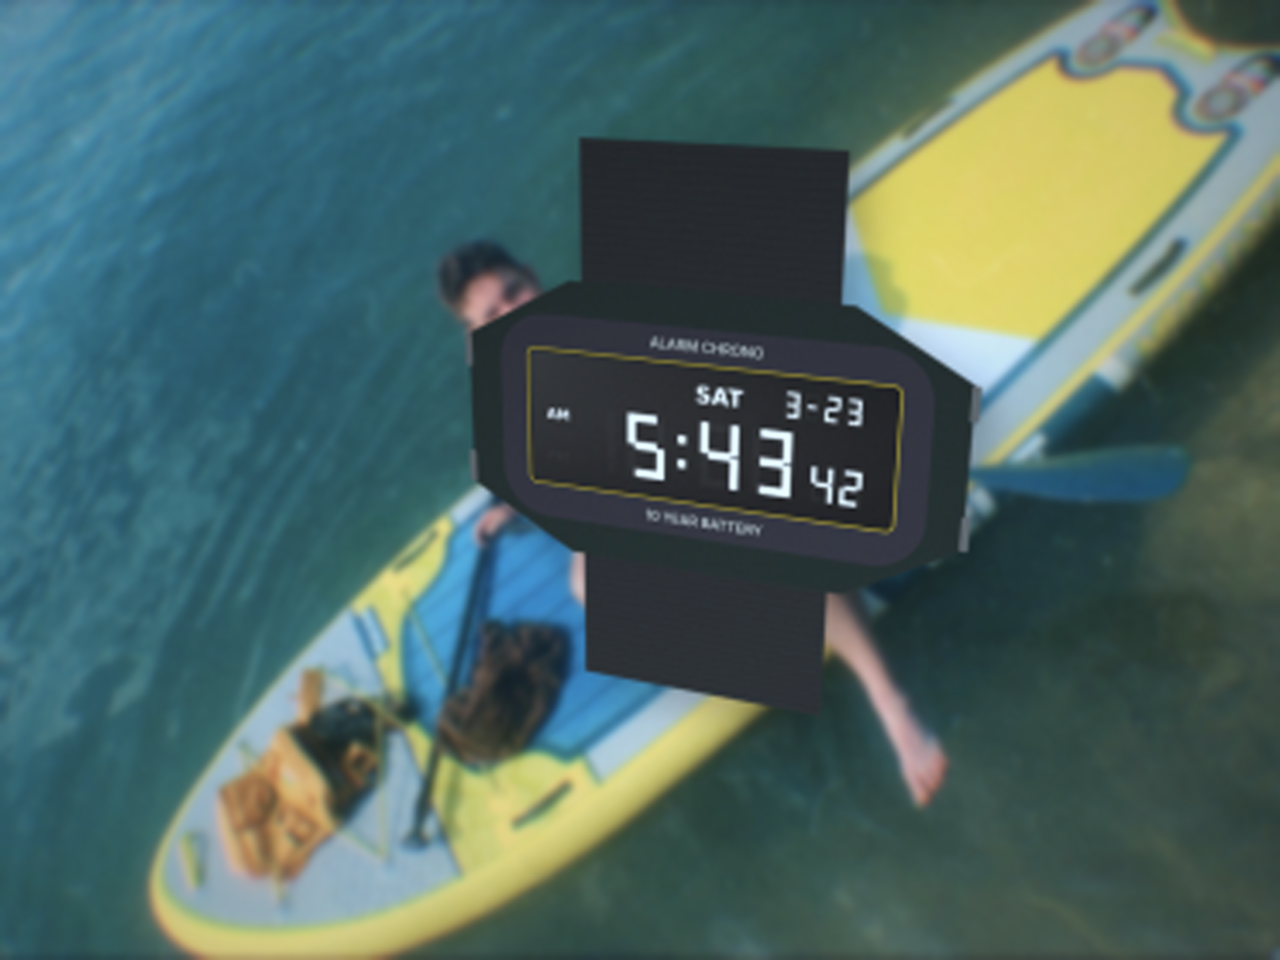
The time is 5:43:42
